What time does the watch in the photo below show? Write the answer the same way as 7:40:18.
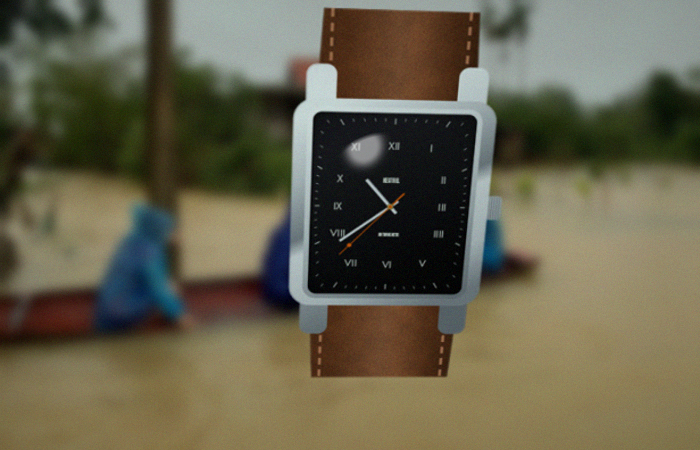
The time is 10:38:37
